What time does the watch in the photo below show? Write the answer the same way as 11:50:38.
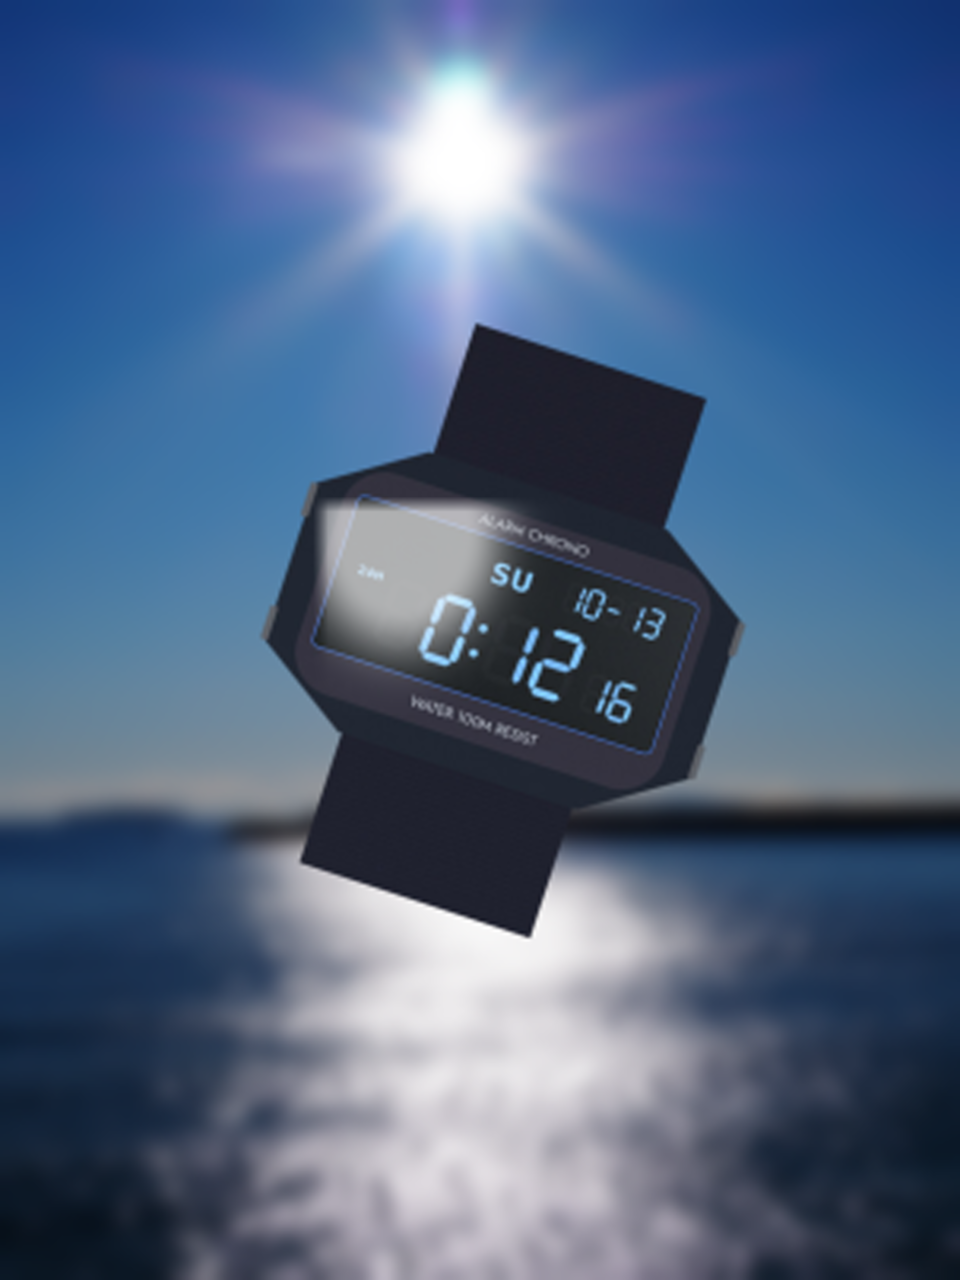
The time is 0:12:16
